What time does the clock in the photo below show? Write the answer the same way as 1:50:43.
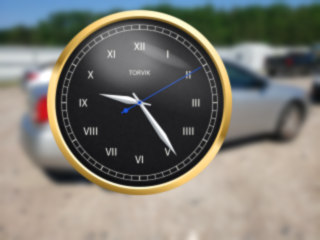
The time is 9:24:10
